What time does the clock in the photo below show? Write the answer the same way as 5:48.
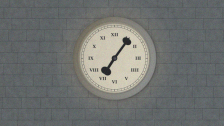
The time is 7:06
